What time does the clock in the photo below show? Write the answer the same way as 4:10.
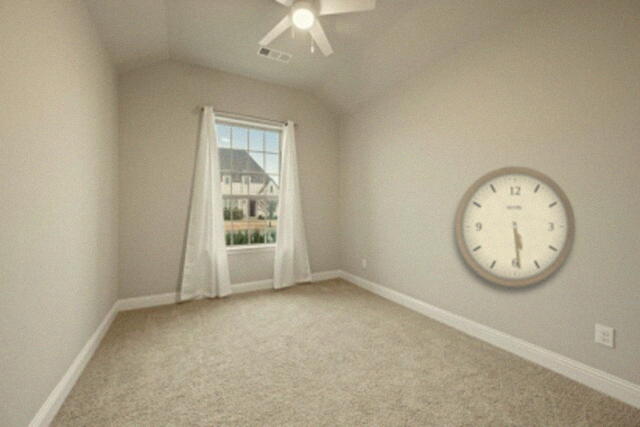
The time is 5:29
